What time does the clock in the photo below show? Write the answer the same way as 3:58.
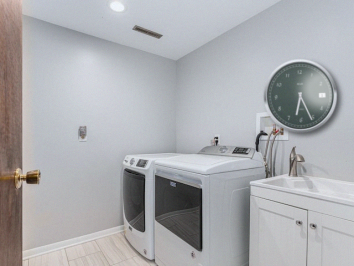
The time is 6:26
